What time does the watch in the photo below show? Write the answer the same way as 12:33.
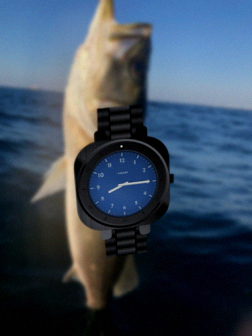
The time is 8:15
